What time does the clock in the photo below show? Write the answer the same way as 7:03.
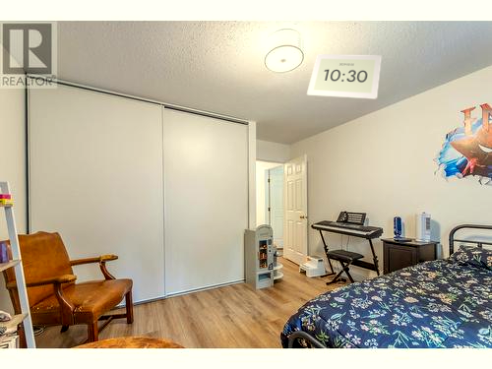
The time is 10:30
